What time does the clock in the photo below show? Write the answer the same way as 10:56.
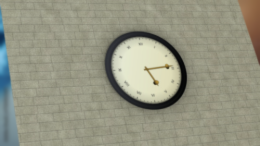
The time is 5:14
